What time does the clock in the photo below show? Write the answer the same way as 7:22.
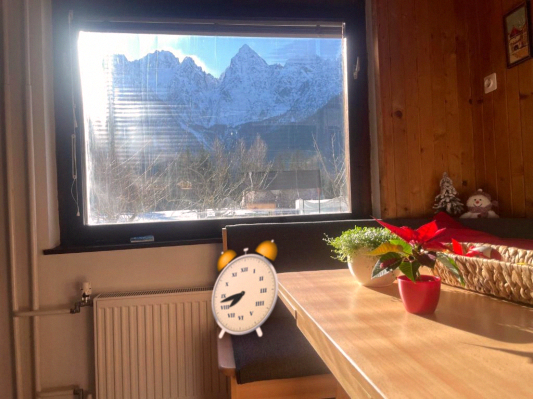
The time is 7:43
